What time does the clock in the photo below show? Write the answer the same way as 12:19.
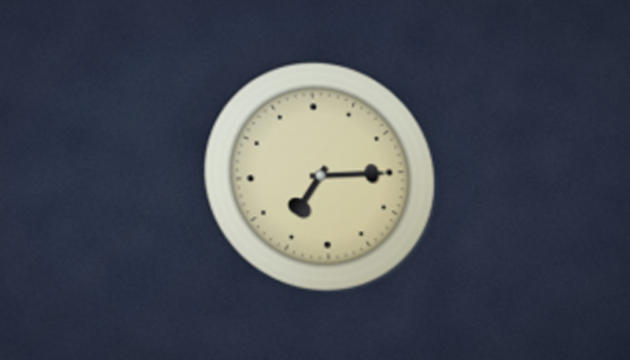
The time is 7:15
